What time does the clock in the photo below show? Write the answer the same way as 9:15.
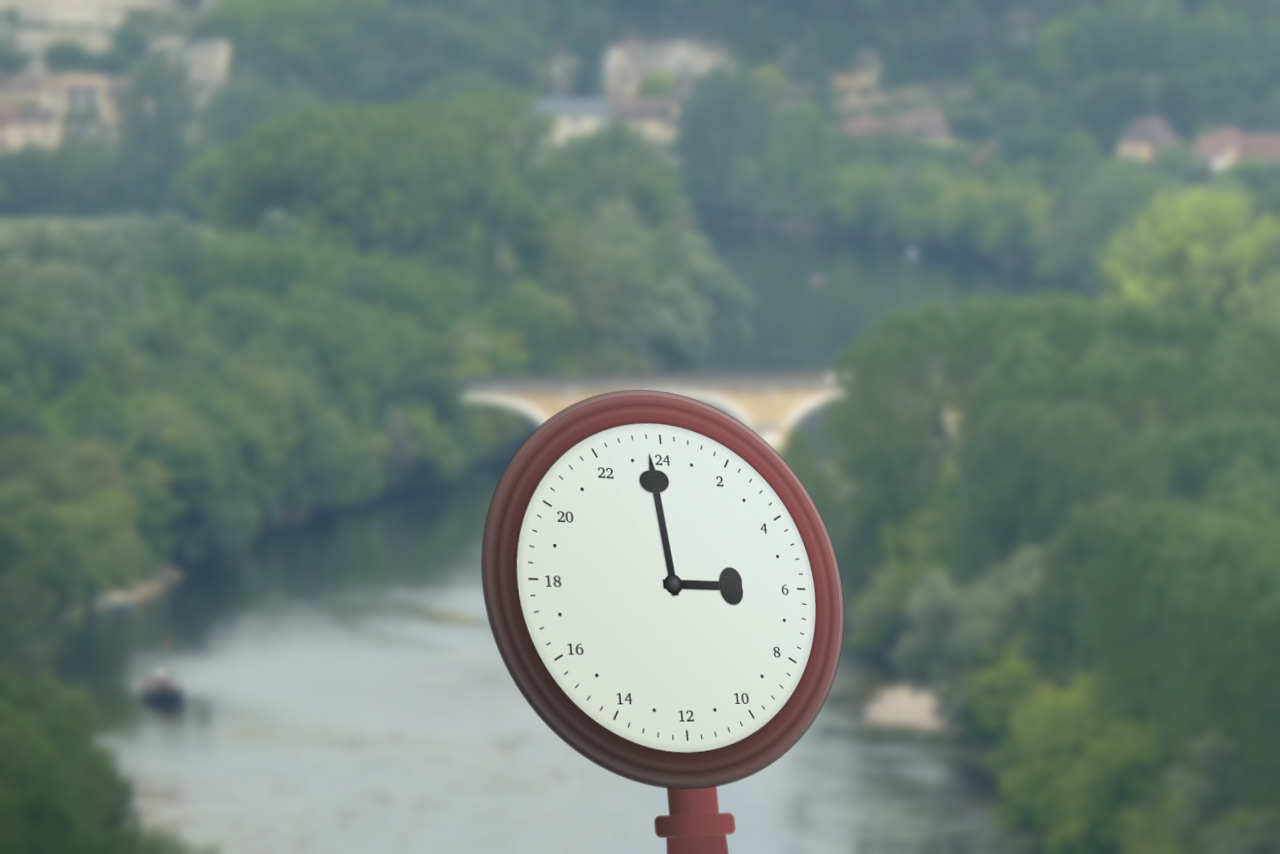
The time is 5:59
